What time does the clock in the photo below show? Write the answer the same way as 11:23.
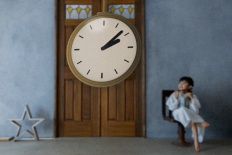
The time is 2:08
